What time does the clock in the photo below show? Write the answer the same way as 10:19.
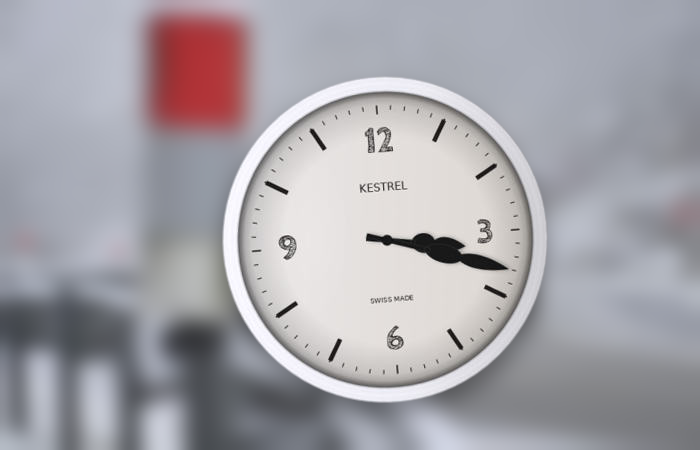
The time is 3:18
